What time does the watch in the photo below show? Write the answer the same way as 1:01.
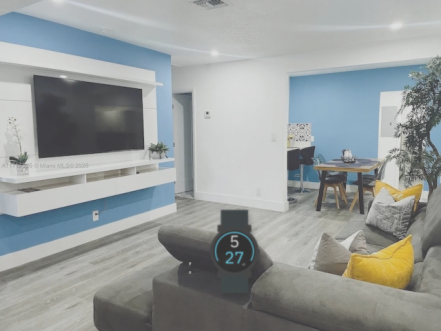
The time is 5:27
